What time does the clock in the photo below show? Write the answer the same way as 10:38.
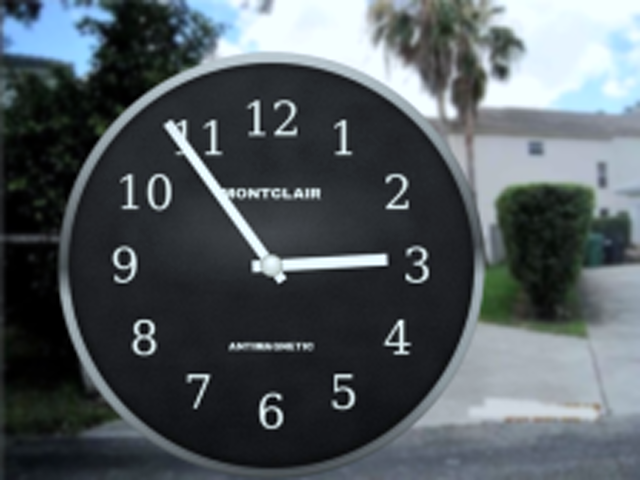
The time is 2:54
